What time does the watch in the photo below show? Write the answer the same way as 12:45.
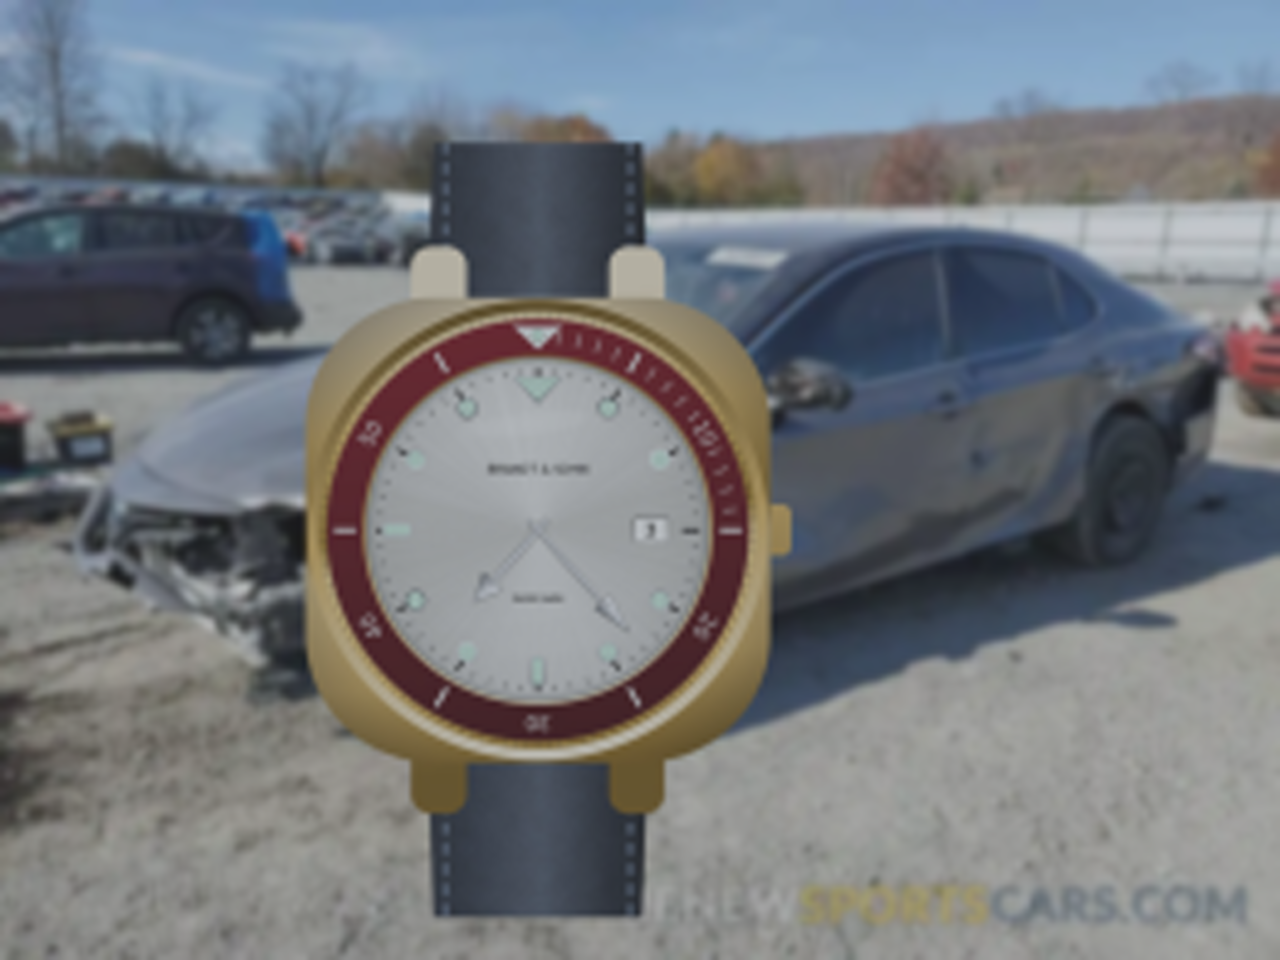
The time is 7:23
